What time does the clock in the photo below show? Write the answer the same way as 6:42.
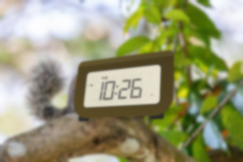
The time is 10:26
